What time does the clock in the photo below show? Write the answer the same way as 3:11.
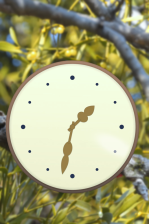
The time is 1:32
